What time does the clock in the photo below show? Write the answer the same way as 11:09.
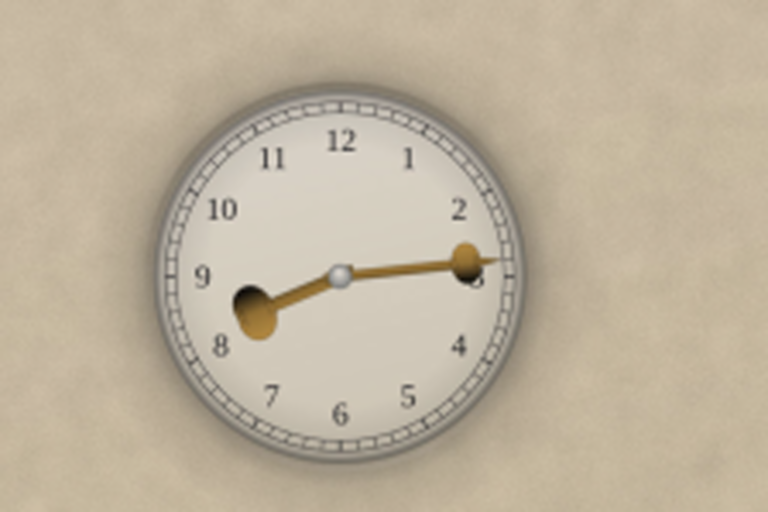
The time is 8:14
